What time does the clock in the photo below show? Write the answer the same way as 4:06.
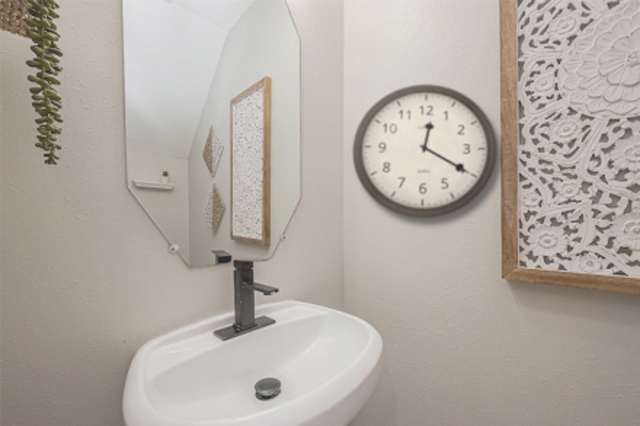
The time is 12:20
